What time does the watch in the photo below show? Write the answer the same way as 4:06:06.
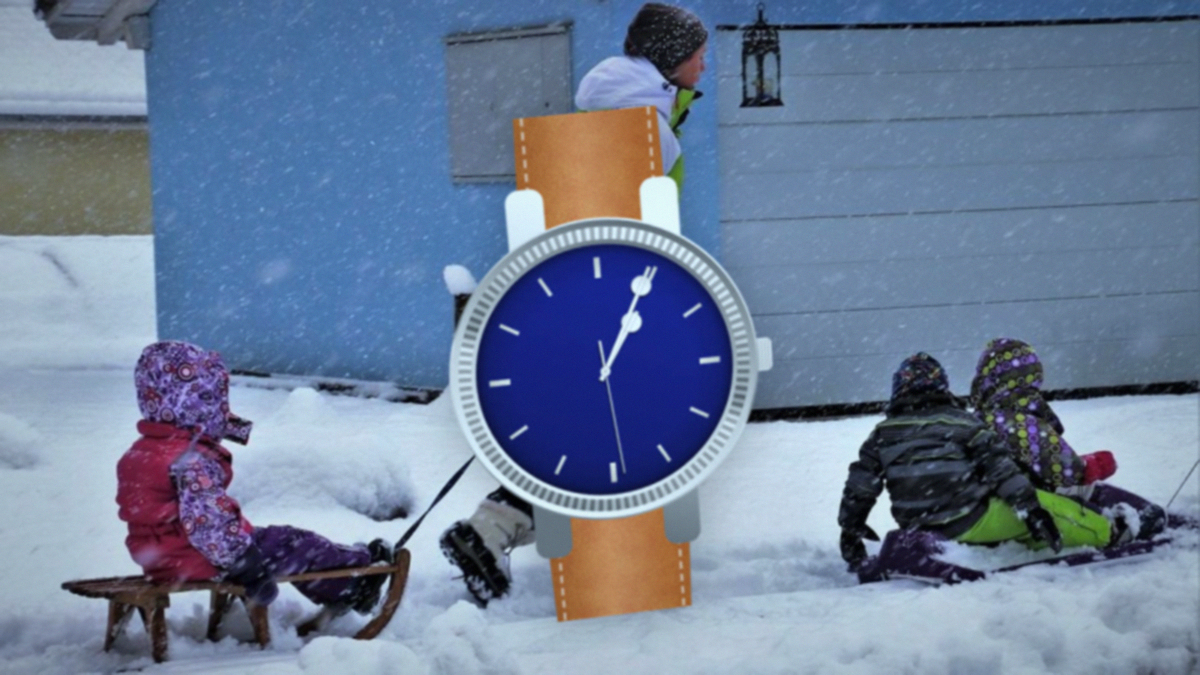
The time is 1:04:29
